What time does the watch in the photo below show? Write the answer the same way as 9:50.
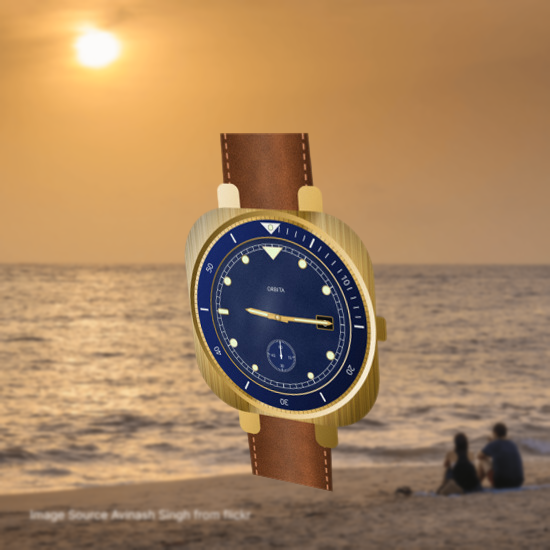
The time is 9:15
